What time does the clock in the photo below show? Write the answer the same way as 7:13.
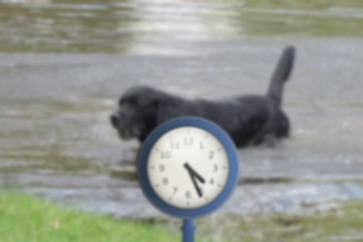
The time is 4:26
